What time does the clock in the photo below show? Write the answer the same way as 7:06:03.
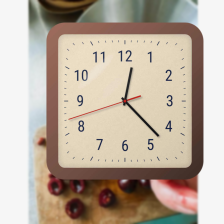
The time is 12:22:42
